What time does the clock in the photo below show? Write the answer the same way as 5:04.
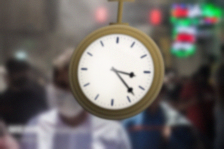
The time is 3:23
